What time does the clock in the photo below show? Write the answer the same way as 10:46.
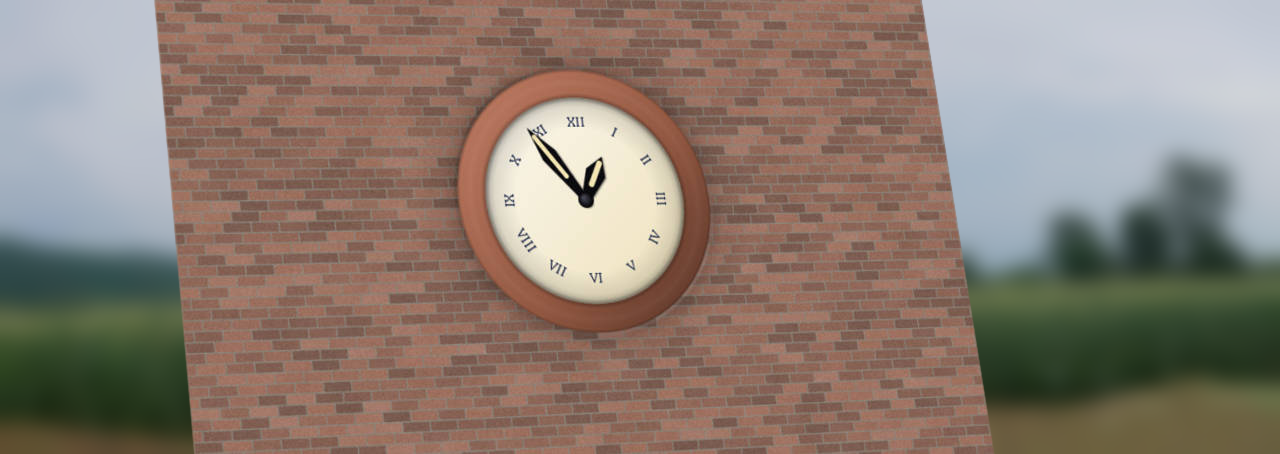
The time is 12:54
